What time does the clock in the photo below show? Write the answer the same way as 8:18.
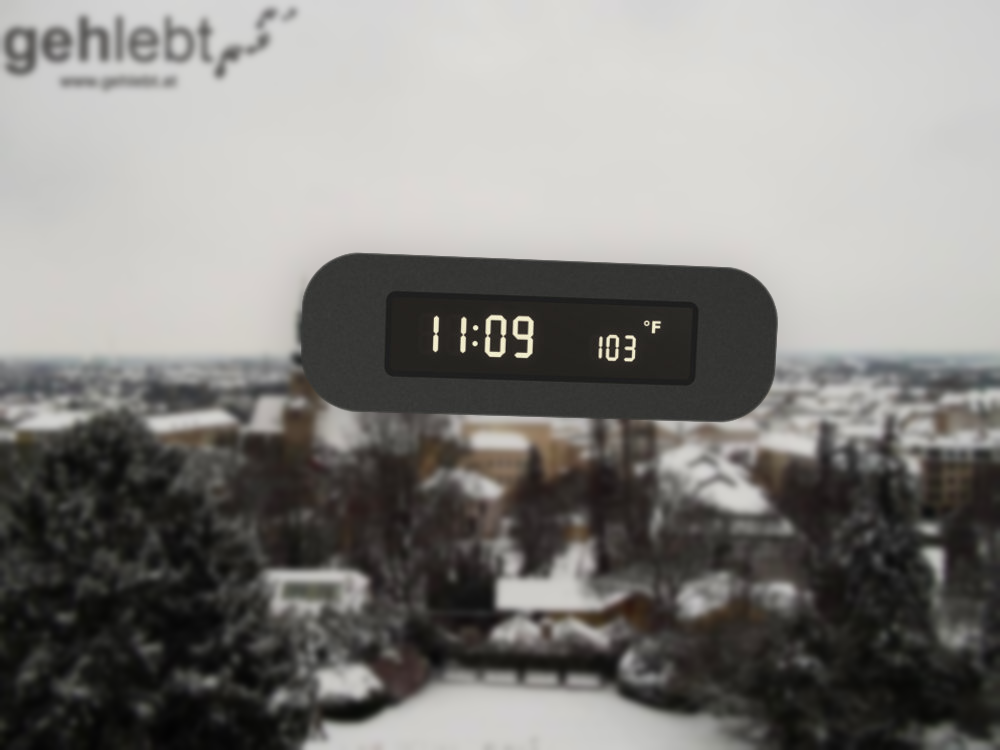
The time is 11:09
